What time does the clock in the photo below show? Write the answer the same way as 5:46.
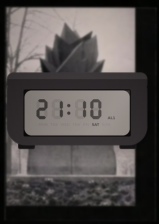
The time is 21:10
